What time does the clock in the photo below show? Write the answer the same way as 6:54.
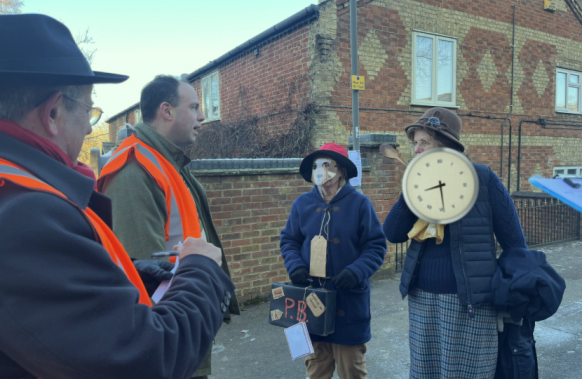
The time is 8:29
